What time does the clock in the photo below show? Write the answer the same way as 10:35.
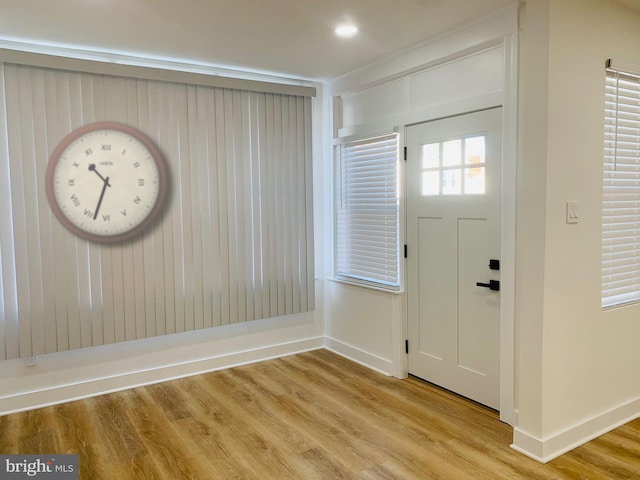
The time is 10:33
